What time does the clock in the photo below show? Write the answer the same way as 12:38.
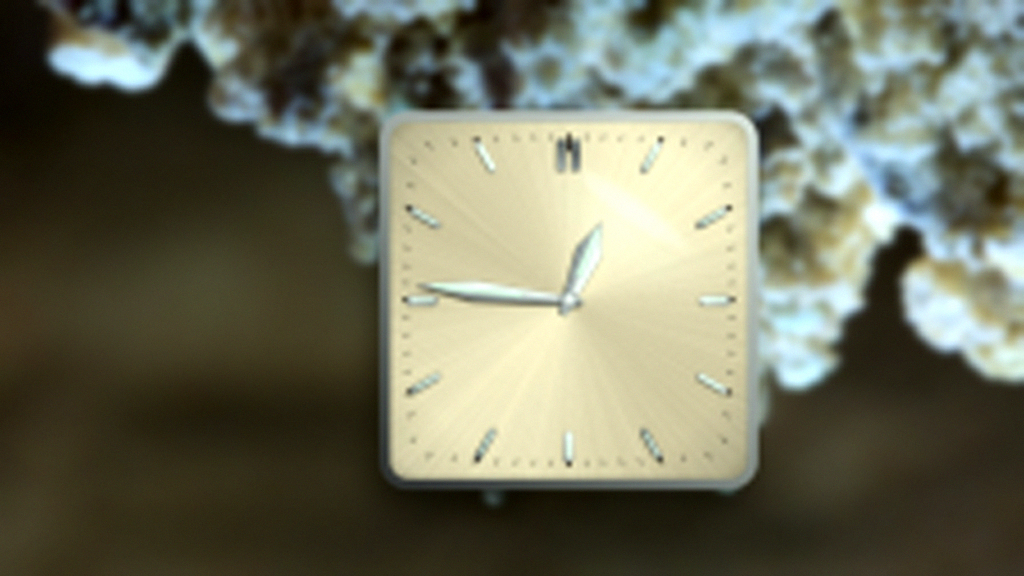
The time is 12:46
